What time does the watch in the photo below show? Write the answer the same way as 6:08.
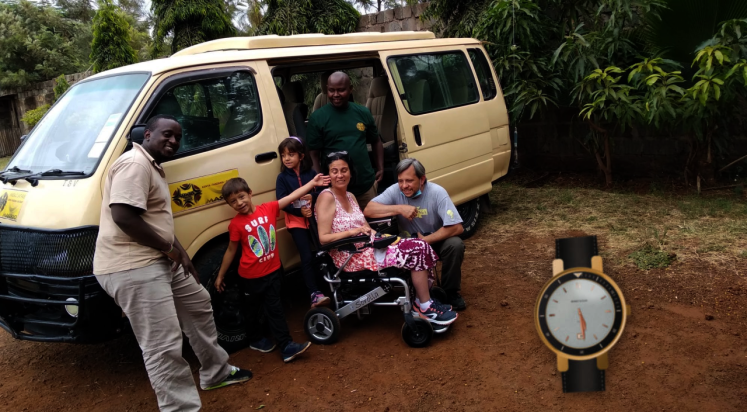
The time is 5:29
